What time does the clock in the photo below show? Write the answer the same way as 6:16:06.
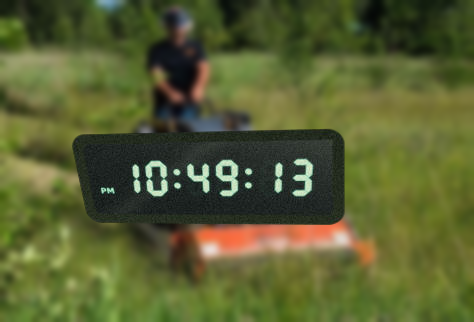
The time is 10:49:13
